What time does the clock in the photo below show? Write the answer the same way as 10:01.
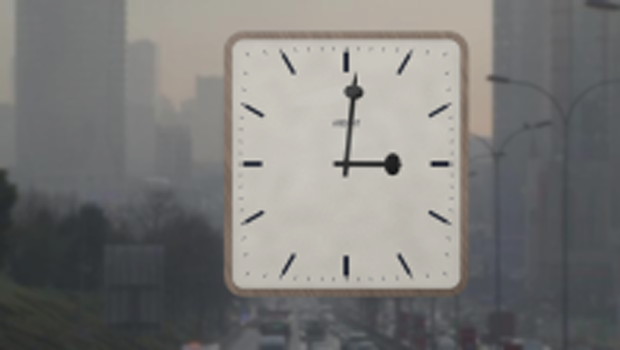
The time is 3:01
